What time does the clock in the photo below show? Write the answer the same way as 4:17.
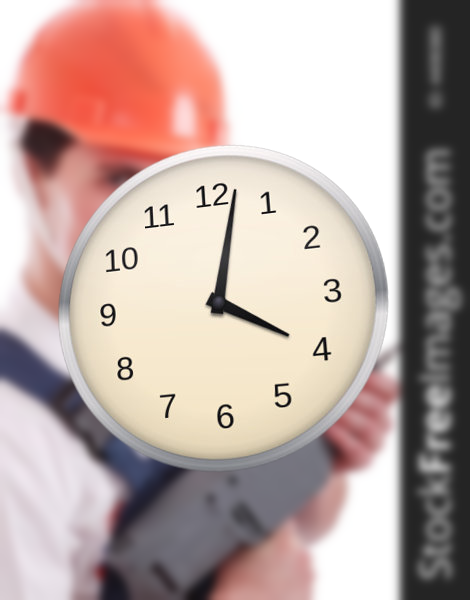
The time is 4:02
